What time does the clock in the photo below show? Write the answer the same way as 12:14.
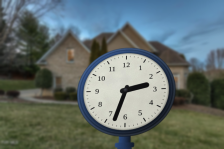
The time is 2:33
